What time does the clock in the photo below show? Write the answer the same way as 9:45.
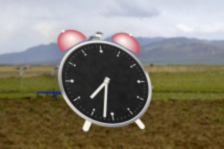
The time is 7:32
